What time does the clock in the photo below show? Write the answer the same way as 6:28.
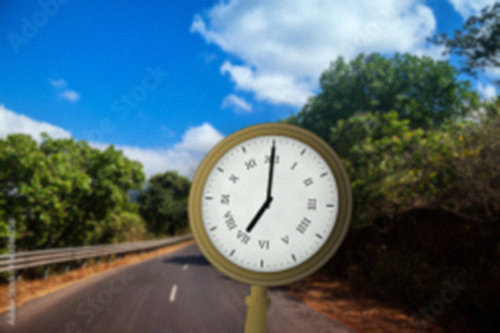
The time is 7:00
